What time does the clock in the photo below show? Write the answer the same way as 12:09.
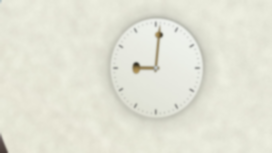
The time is 9:01
